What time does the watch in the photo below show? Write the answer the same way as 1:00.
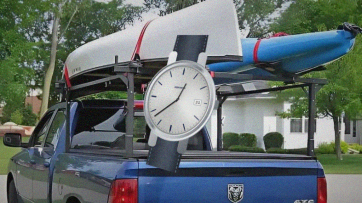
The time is 12:38
